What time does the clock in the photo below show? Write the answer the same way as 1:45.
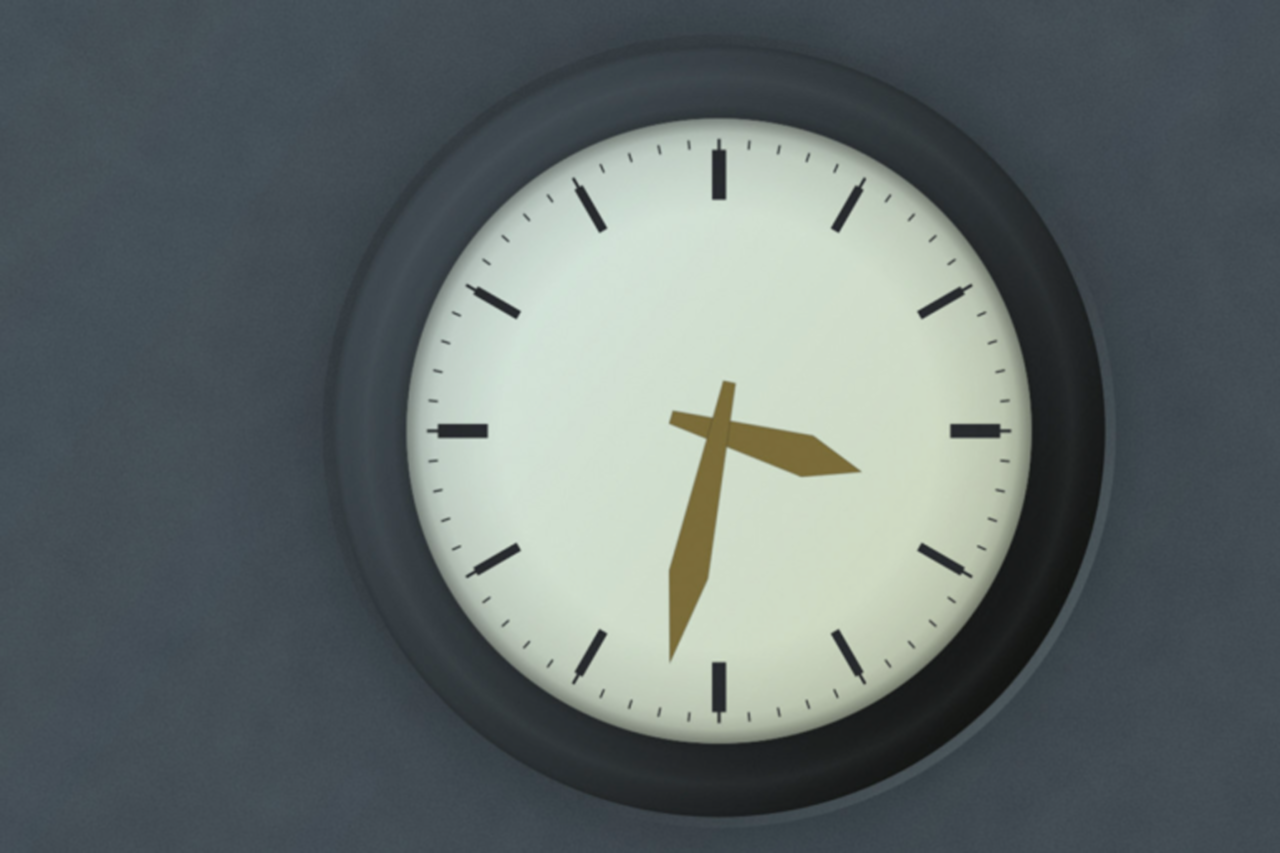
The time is 3:32
